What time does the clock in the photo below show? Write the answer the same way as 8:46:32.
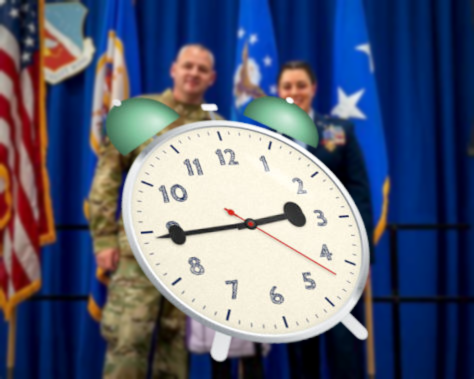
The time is 2:44:22
